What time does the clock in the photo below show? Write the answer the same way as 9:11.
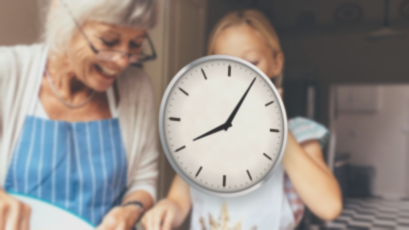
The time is 8:05
